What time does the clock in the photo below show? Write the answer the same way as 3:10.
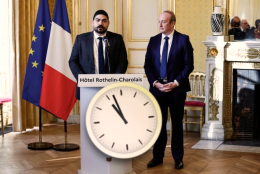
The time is 10:57
